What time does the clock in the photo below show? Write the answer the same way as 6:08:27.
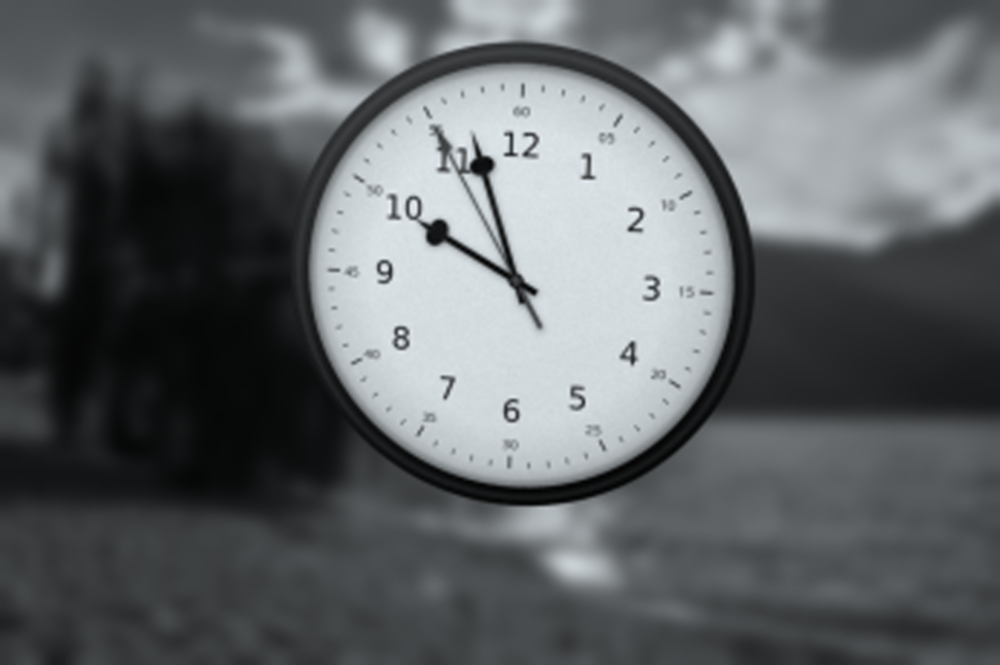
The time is 9:56:55
